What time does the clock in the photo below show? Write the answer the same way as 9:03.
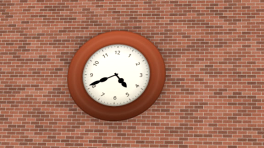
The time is 4:41
